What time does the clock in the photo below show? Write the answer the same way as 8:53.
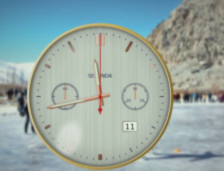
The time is 11:43
